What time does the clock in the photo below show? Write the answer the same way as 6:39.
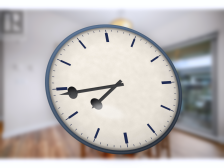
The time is 7:44
